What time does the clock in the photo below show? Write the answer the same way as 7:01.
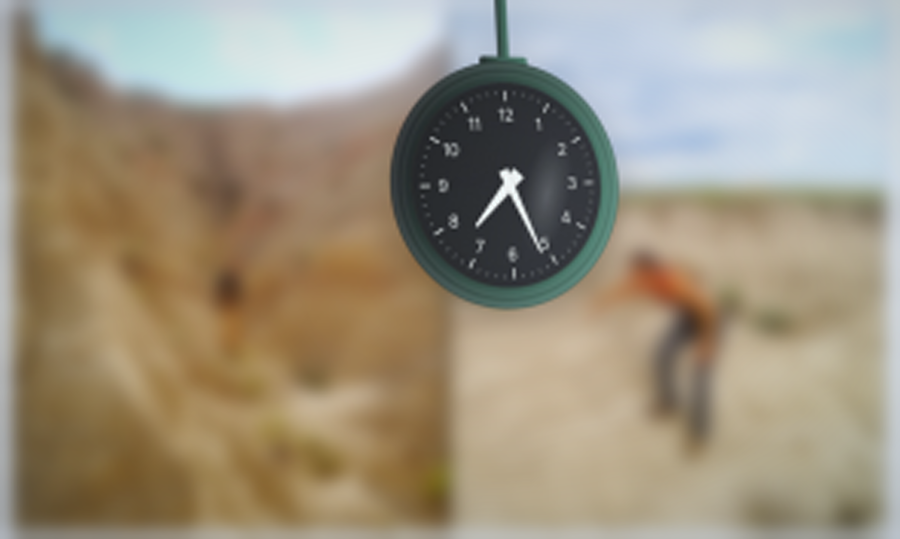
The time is 7:26
